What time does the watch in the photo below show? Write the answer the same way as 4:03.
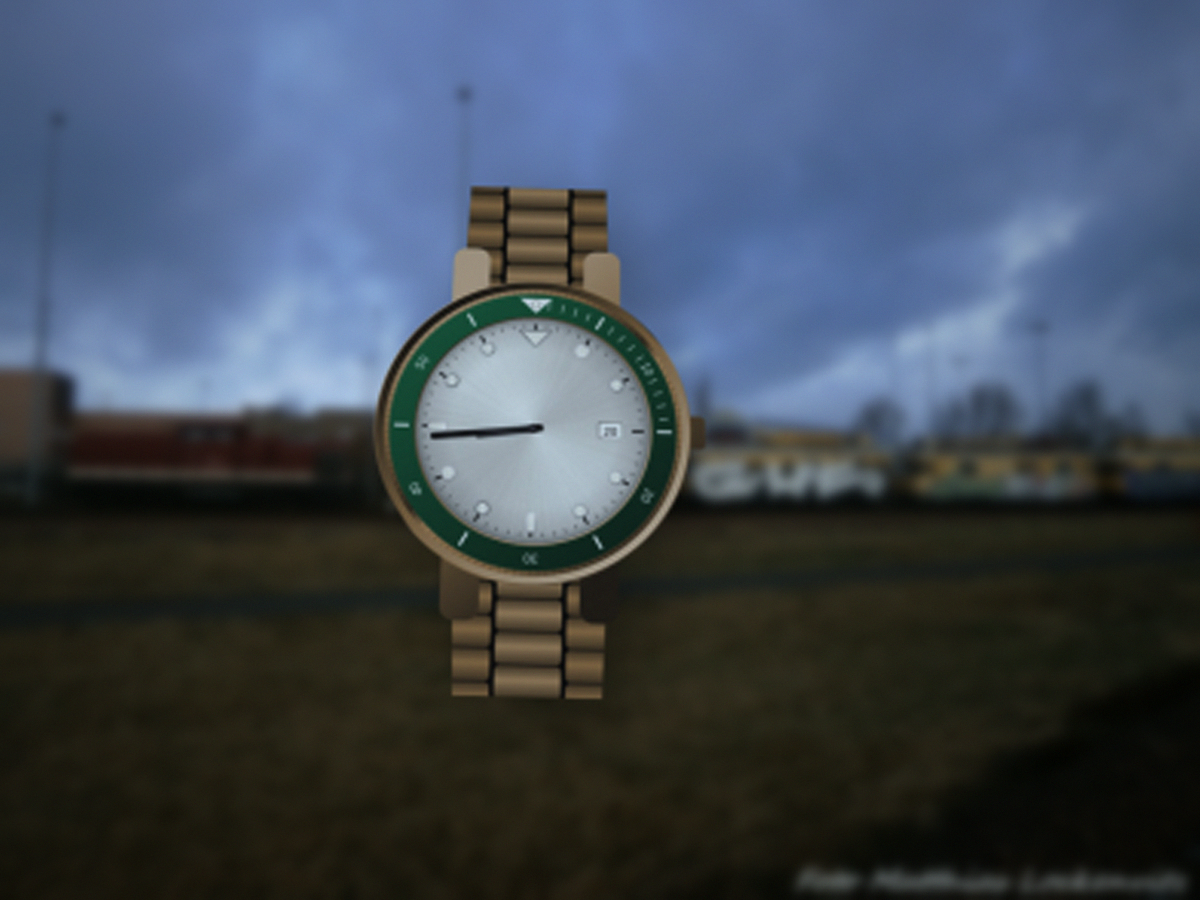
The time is 8:44
